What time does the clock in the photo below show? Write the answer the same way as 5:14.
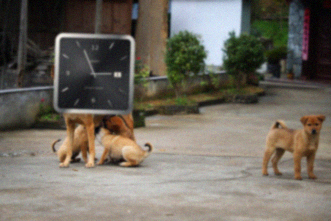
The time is 2:56
